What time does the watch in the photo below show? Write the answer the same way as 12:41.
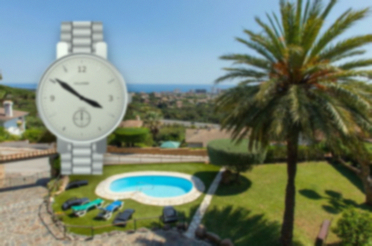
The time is 3:51
